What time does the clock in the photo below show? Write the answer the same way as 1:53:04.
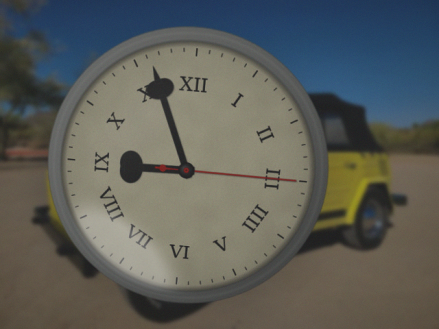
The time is 8:56:15
